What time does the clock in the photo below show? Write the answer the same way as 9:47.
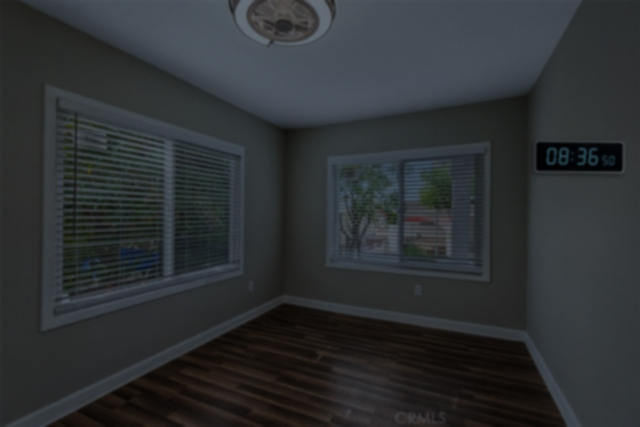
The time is 8:36
